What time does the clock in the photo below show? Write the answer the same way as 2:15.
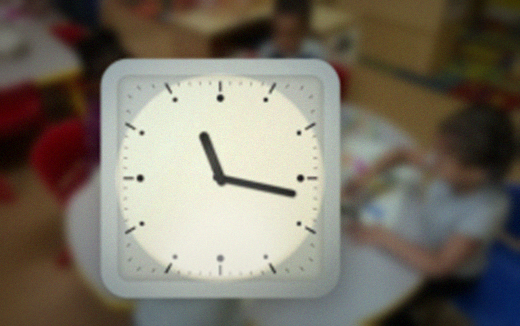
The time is 11:17
